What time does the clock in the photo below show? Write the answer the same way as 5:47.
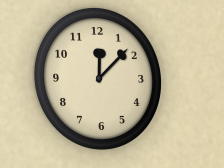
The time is 12:08
